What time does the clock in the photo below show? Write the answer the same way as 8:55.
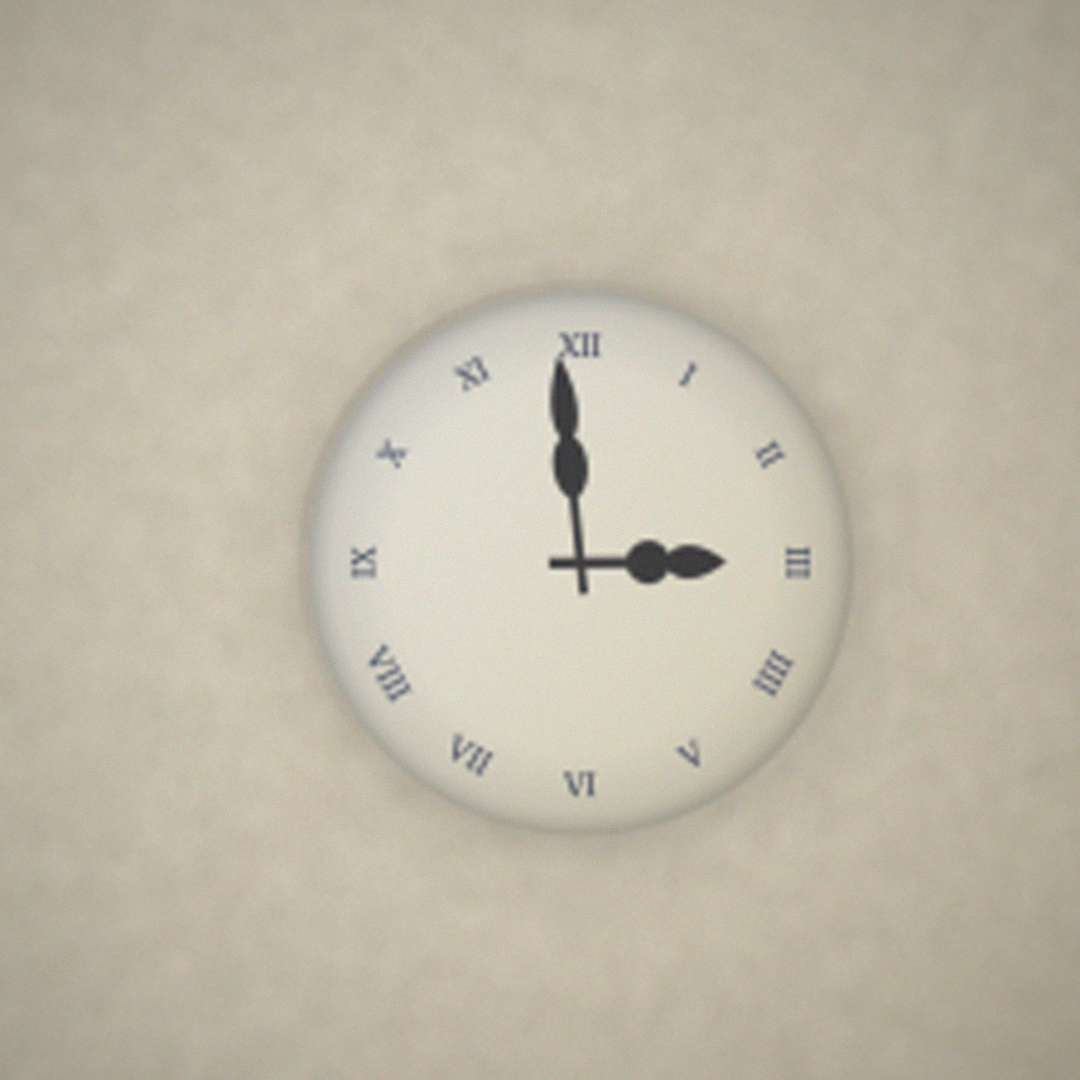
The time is 2:59
